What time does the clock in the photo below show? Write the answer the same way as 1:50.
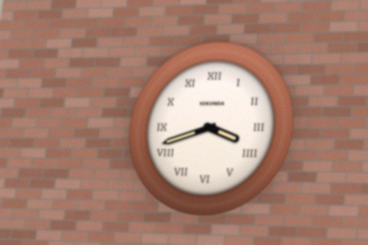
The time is 3:42
